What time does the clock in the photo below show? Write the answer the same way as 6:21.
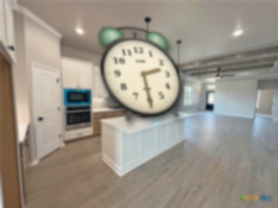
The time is 2:30
